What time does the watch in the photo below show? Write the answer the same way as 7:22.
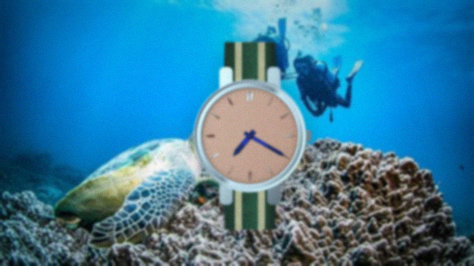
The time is 7:20
